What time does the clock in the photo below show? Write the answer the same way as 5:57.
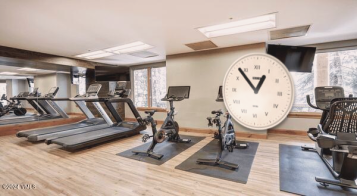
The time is 12:53
